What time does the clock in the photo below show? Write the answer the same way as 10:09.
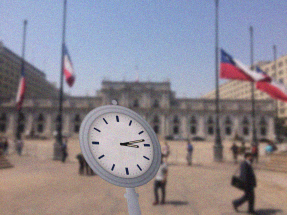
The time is 3:13
